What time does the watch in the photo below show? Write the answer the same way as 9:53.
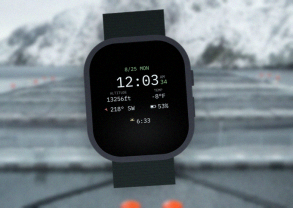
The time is 12:03
